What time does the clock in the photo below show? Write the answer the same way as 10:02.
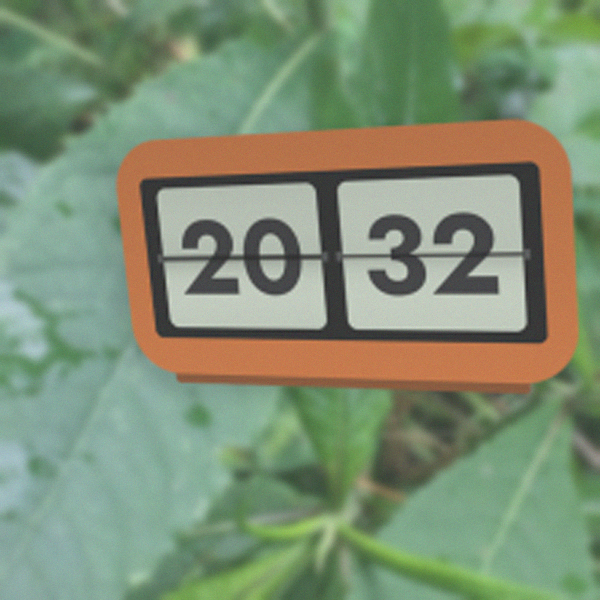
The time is 20:32
